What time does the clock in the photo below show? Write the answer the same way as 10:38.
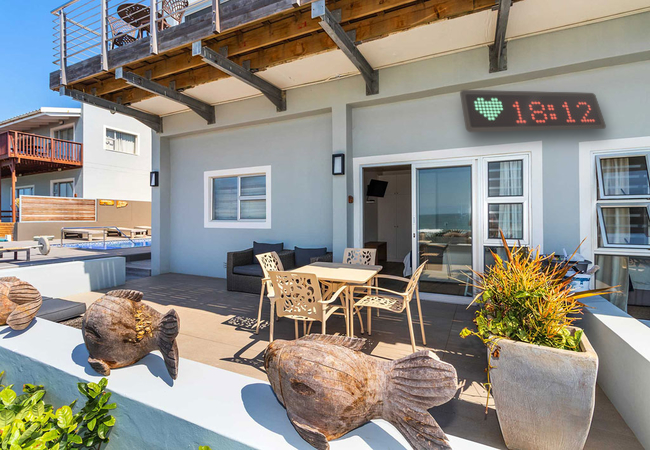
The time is 18:12
